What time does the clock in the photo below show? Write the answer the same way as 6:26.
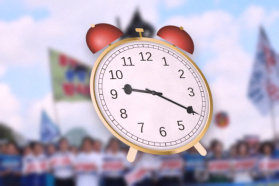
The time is 9:20
